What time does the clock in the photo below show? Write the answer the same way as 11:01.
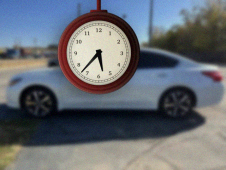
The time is 5:37
